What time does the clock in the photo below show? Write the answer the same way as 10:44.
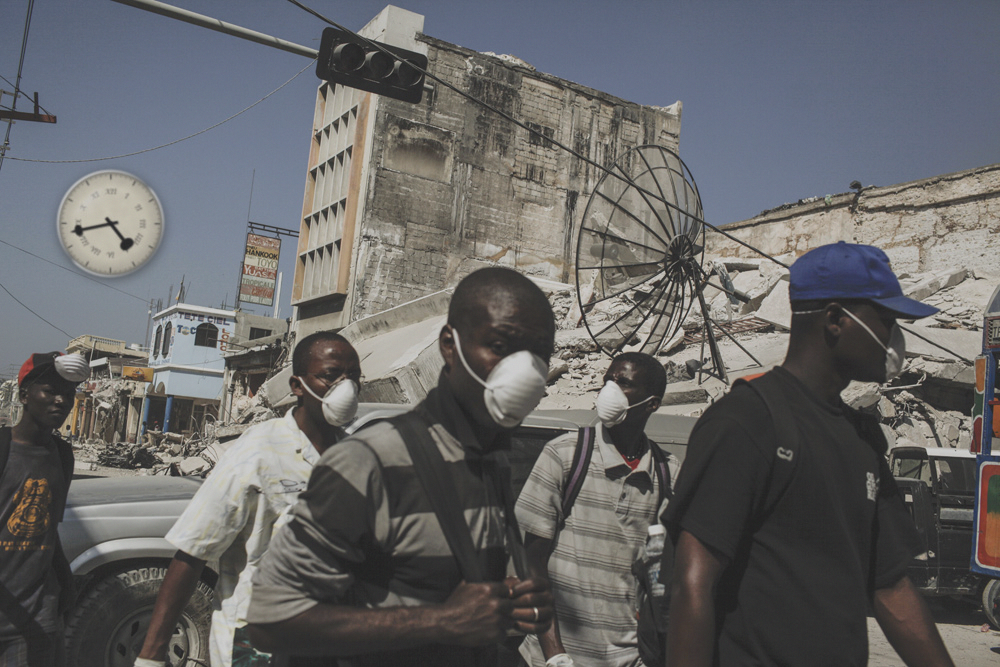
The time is 4:43
